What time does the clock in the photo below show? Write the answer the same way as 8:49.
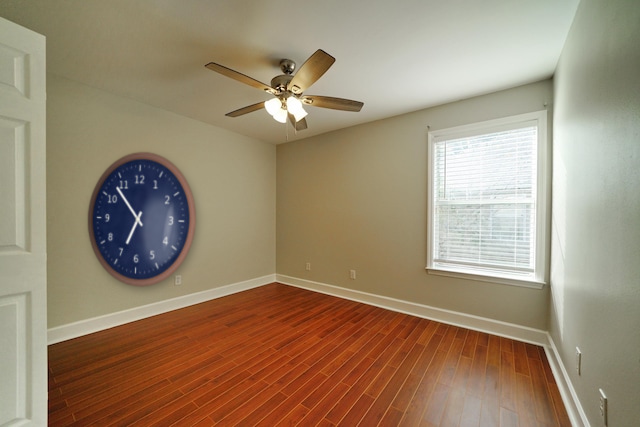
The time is 6:53
